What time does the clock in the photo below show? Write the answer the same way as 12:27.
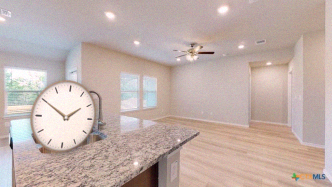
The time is 1:50
